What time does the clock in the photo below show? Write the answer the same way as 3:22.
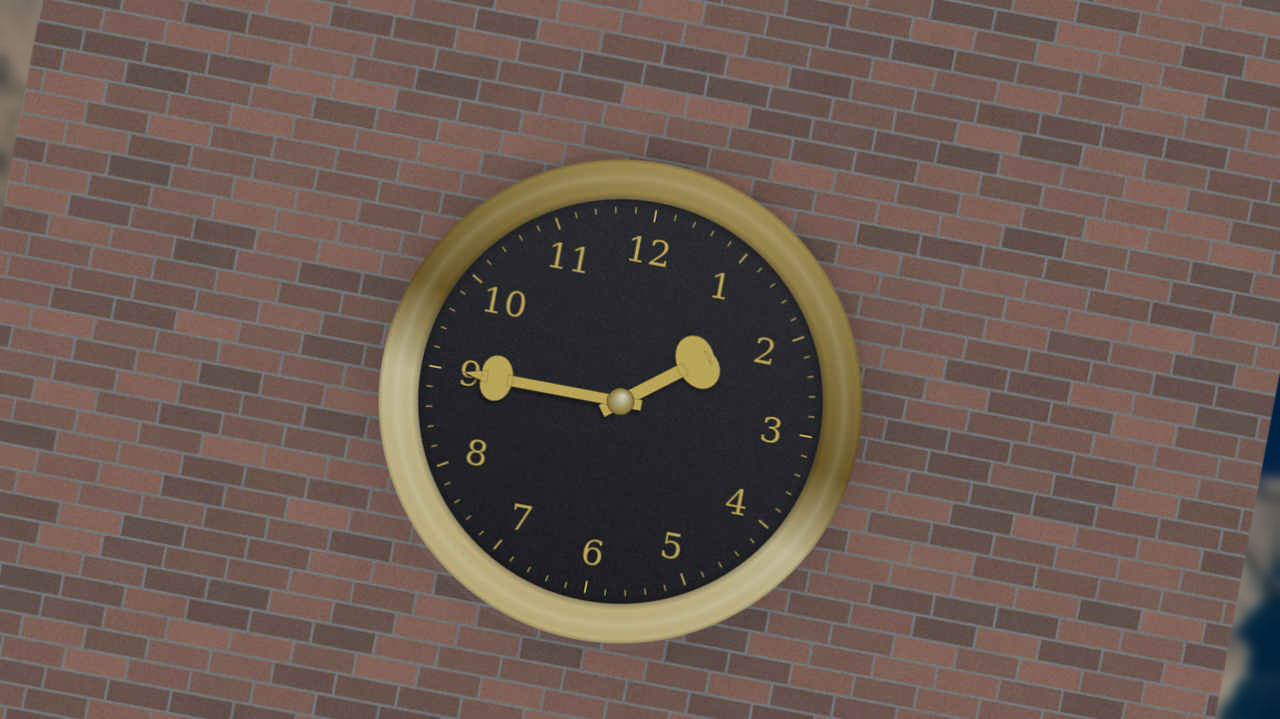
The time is 1:45
